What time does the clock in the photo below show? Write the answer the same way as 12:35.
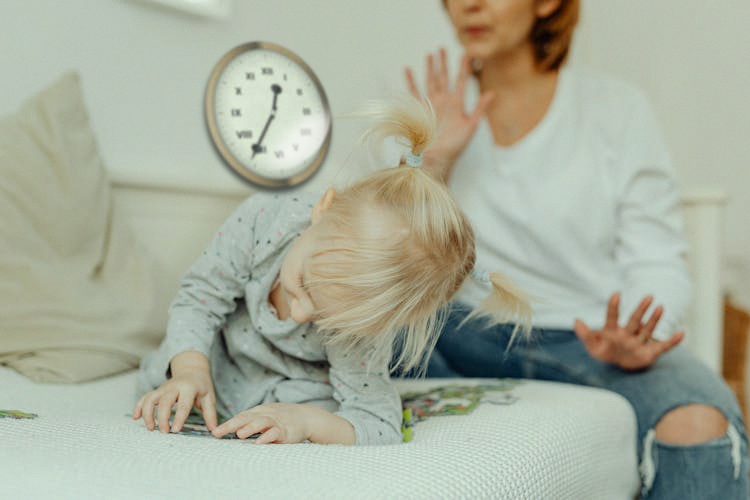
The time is 12:36
